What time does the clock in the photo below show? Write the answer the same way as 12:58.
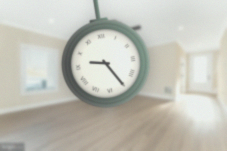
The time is 9:25
